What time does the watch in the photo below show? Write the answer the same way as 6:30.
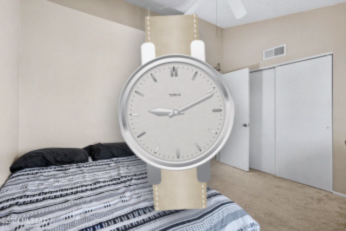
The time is 9:11
